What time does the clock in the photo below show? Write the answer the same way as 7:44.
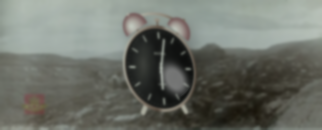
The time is 6:02
